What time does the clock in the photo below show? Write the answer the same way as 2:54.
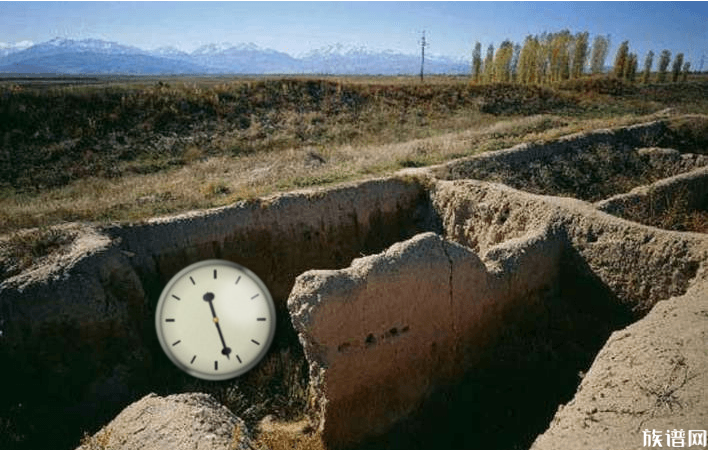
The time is 11:27
